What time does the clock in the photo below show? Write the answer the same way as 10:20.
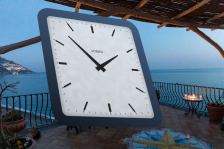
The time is 1:53
